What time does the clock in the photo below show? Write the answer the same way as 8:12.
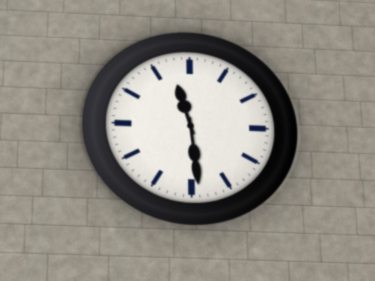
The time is 11:29
